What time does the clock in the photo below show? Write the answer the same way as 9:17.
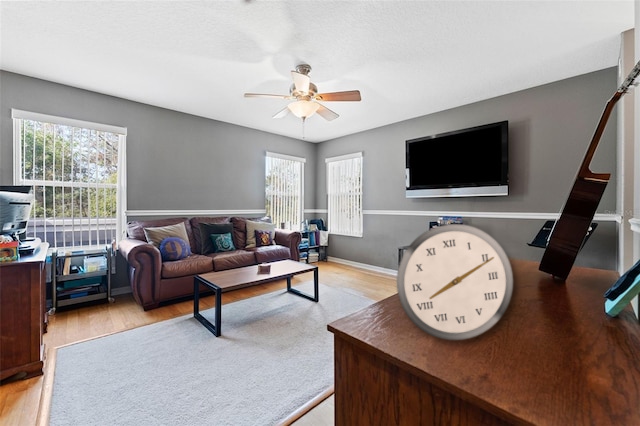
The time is 8:11
